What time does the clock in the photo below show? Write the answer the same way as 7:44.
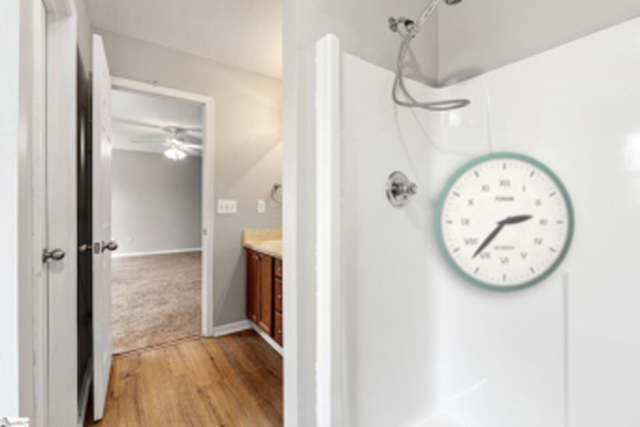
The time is 2:37
